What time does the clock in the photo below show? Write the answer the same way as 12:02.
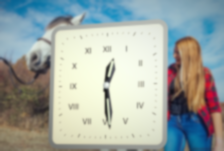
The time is 12:29
